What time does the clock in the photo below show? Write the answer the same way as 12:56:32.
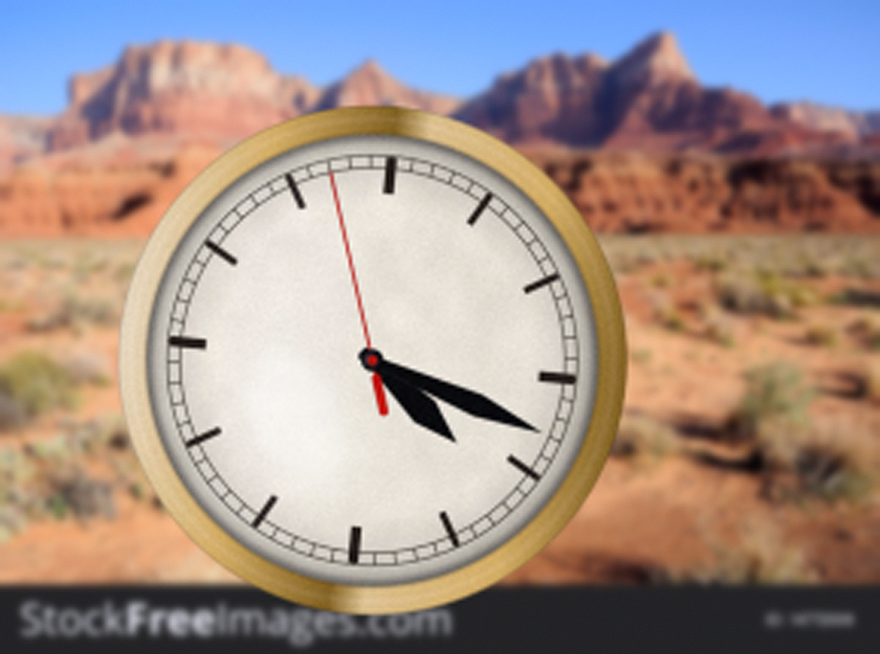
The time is 4:17:57
